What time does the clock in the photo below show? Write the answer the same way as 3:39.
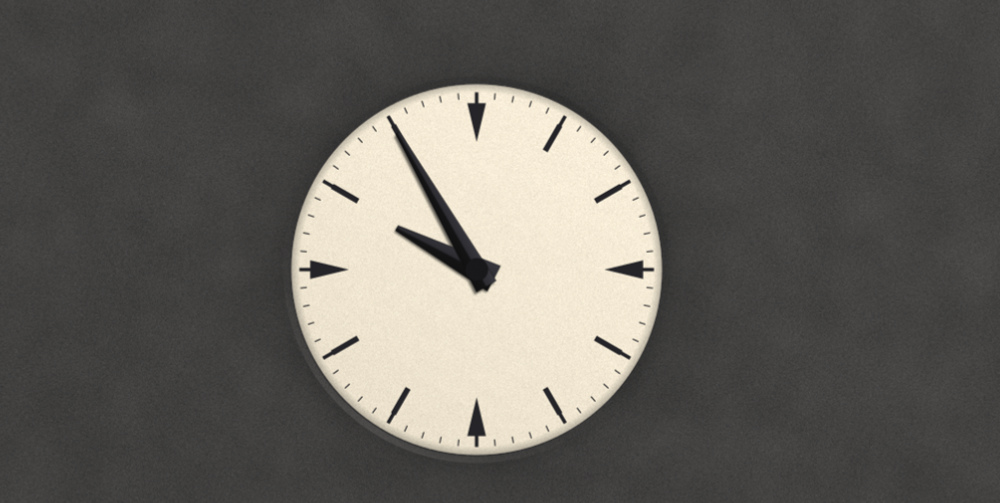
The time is 9:55
